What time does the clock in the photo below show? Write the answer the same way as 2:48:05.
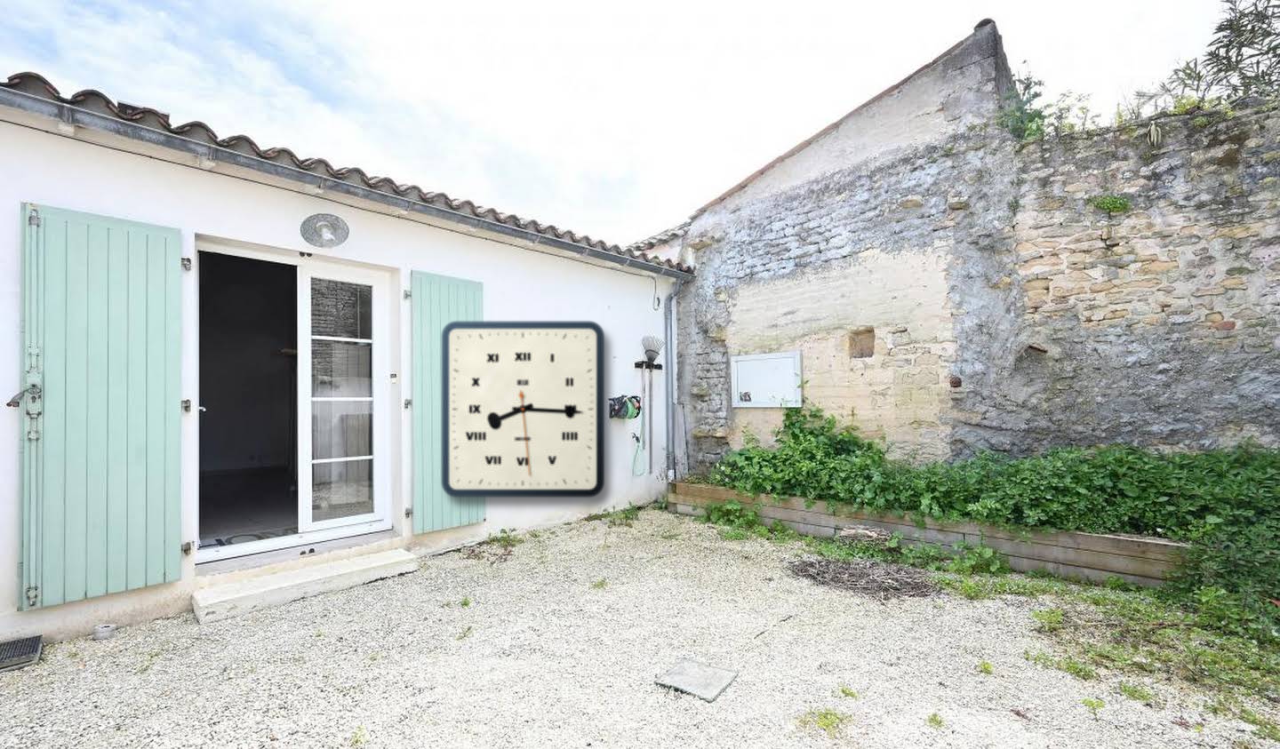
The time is 8:15:29
